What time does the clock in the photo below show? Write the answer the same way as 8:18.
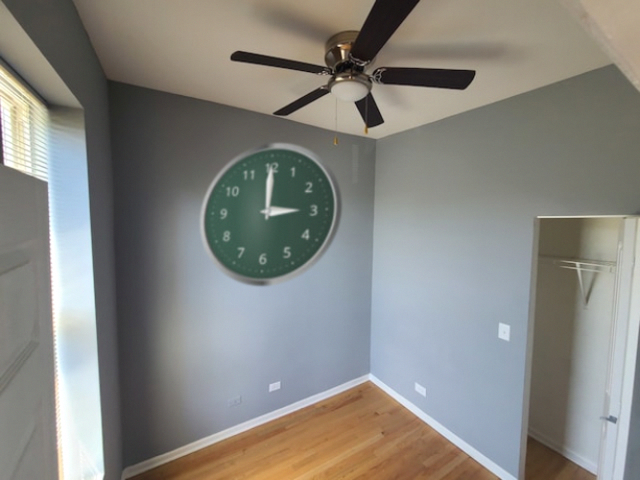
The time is 3:00
